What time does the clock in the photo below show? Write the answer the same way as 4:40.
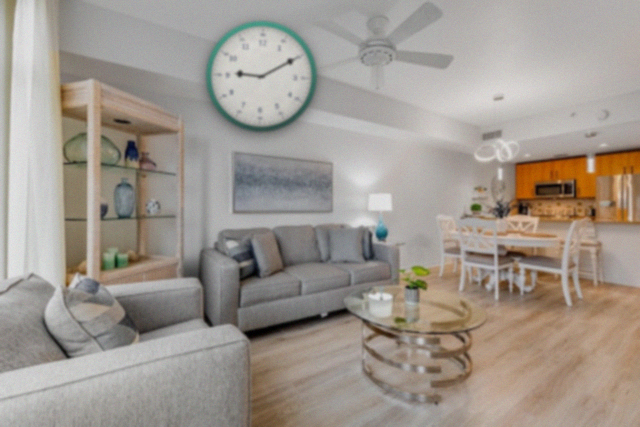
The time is 9:10
